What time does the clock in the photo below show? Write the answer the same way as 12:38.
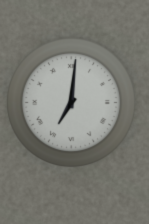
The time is 7:01
